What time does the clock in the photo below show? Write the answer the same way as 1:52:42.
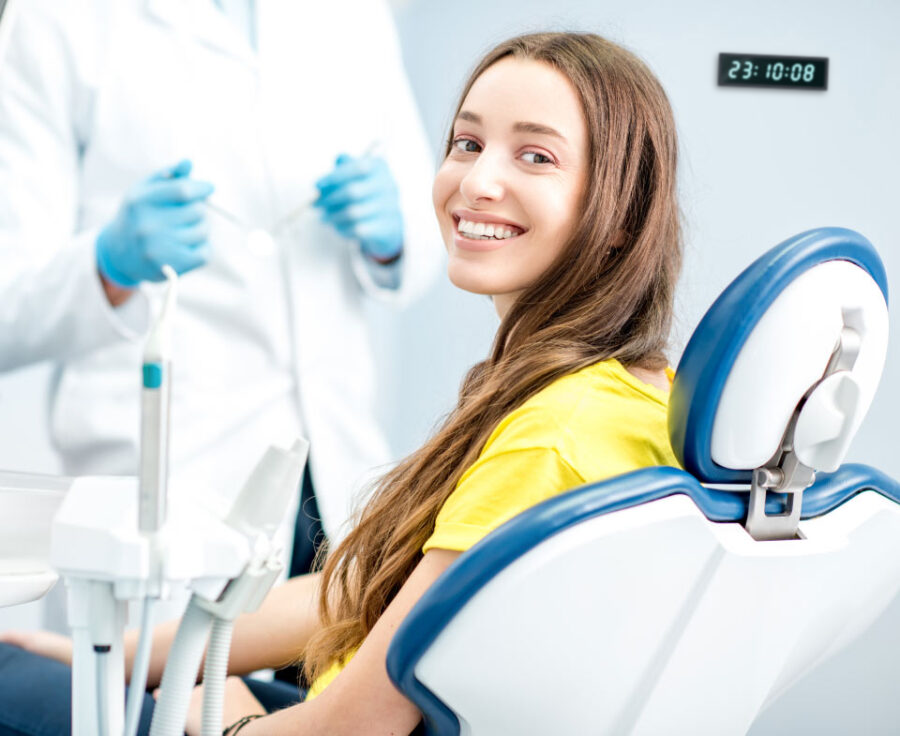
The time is 23:10:08
